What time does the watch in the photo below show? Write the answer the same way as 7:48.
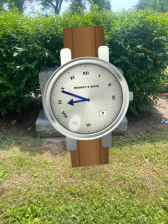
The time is 8:49
